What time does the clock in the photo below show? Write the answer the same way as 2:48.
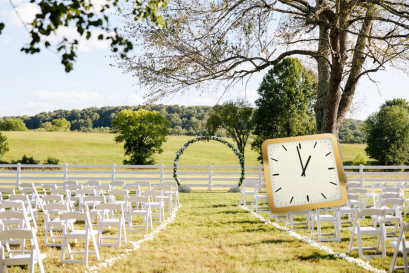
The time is 12:59
